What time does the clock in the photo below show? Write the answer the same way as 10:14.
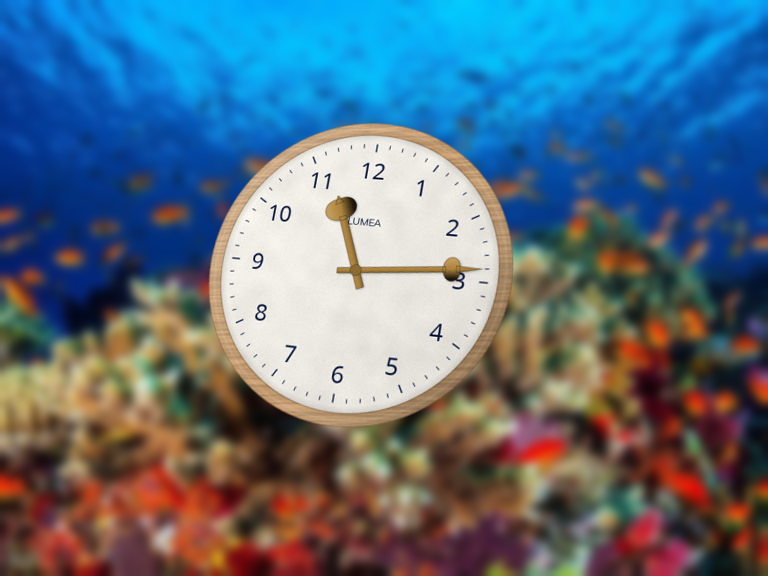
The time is 11:14
